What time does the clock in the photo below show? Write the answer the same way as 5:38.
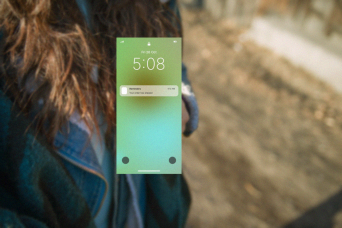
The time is 5:08
